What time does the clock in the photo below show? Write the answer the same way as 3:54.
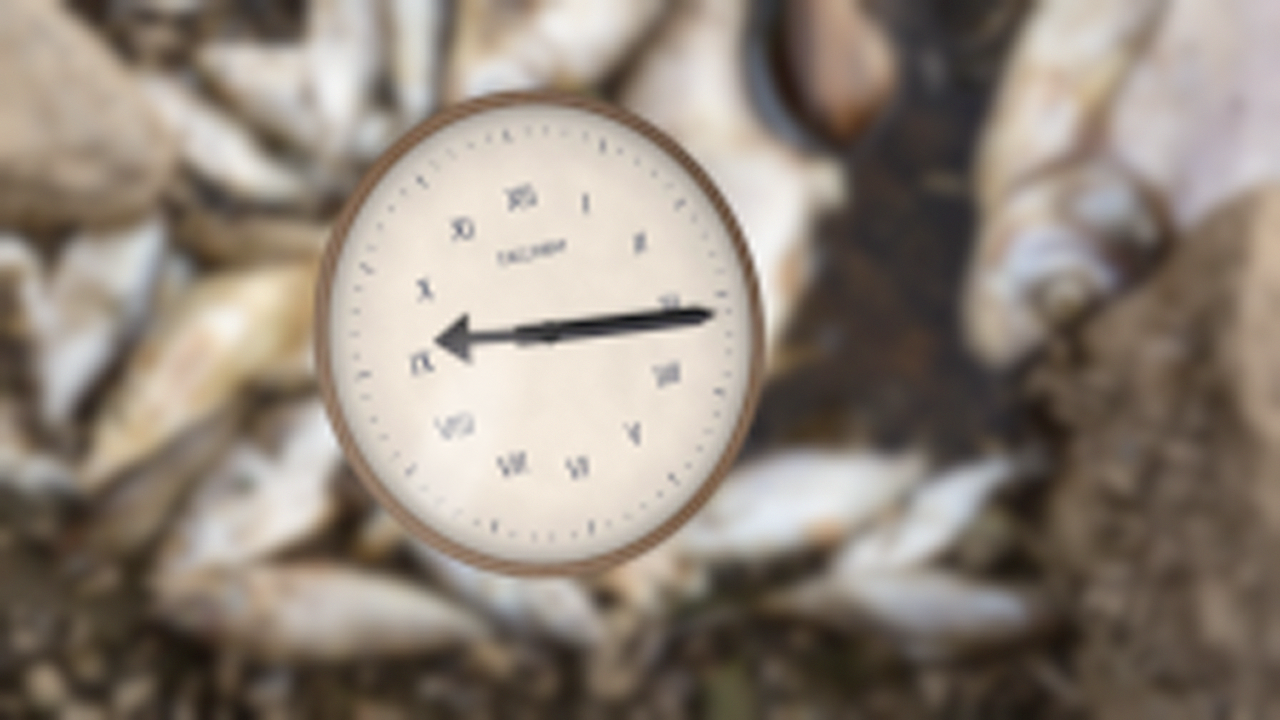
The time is 9:16
